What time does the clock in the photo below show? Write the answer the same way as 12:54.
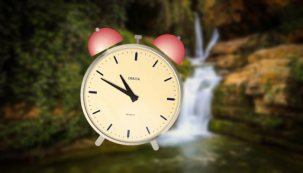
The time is 10:49
